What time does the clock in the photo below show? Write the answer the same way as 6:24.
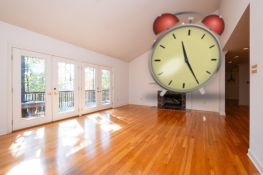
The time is 11:25
